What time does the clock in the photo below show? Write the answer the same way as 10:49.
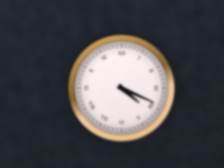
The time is 4:19
